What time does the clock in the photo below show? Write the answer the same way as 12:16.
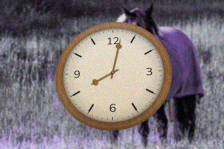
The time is 8:02
